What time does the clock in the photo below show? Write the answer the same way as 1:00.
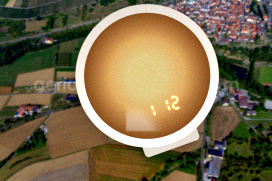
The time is 1:12
